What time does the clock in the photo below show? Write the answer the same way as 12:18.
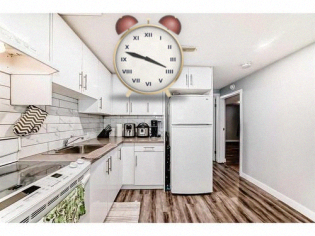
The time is 3:48
